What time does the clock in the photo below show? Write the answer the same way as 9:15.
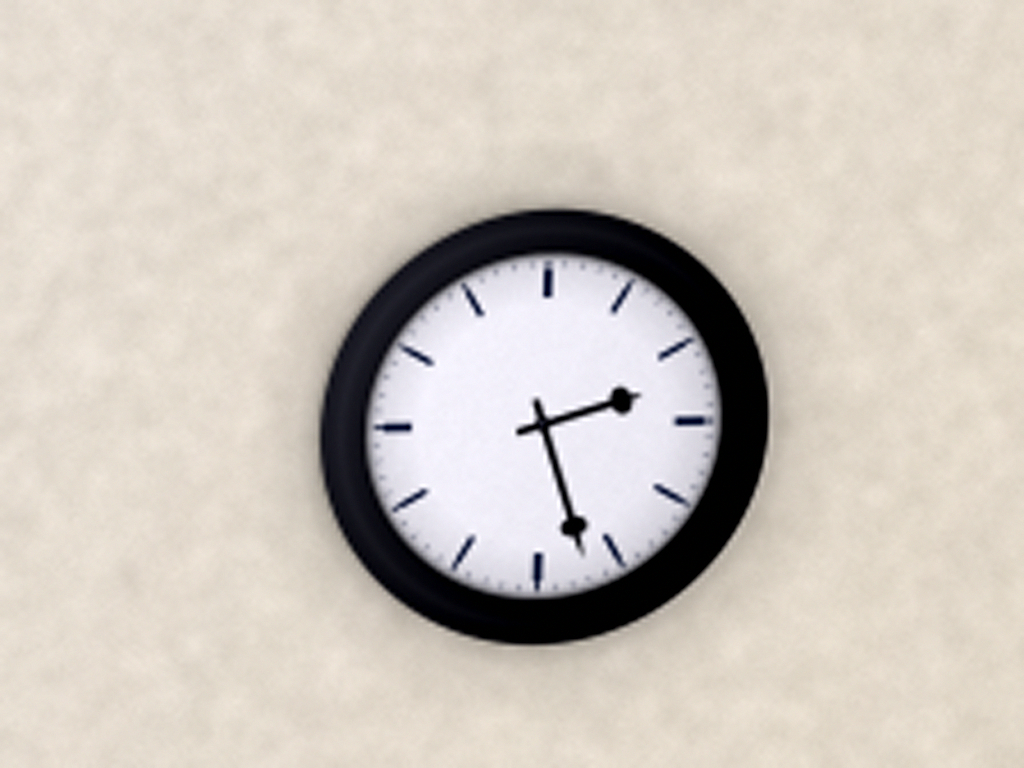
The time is 2:27
